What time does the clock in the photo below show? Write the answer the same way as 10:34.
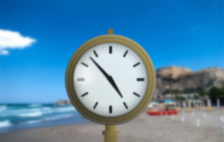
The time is 4:53
